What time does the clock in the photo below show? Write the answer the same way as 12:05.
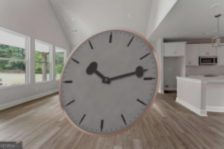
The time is 10:13
